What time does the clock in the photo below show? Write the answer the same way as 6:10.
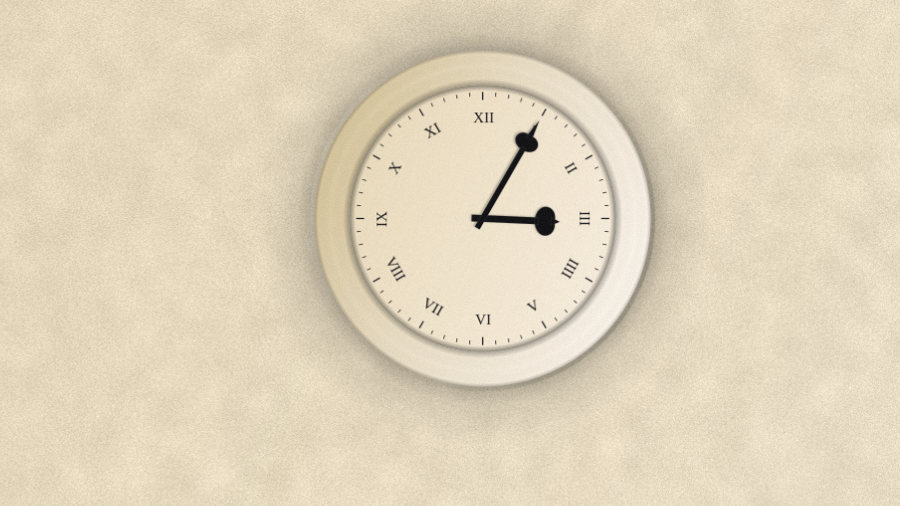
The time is 3:05
